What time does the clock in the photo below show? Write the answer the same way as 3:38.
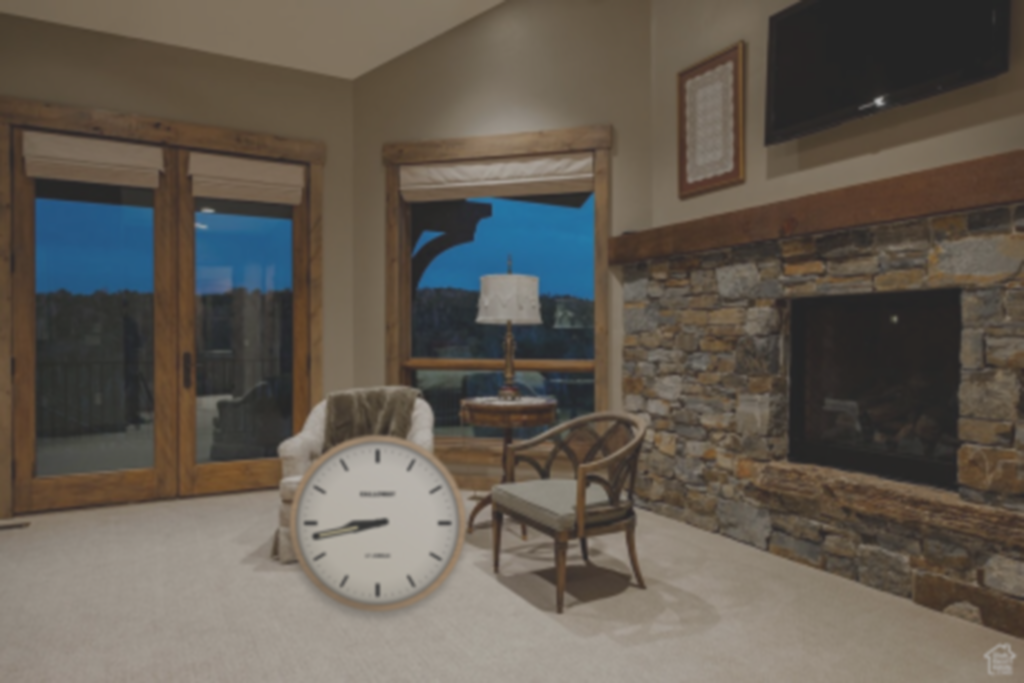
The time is 8:43
